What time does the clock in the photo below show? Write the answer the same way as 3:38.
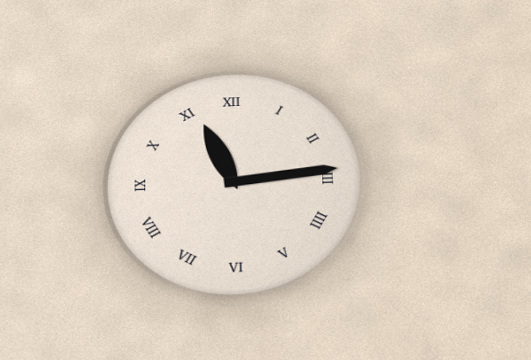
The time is 11:14
